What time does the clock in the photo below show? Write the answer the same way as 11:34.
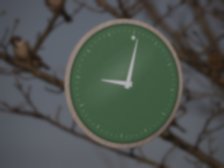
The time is 9:01
